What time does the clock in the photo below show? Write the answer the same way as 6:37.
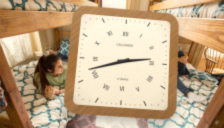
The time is 2:42
